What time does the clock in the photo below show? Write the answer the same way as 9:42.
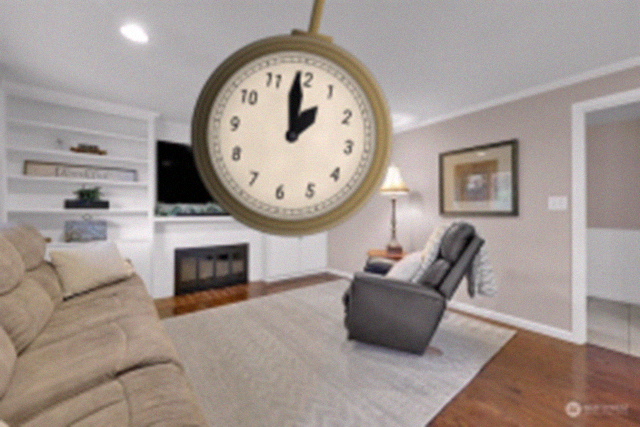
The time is 12:59
